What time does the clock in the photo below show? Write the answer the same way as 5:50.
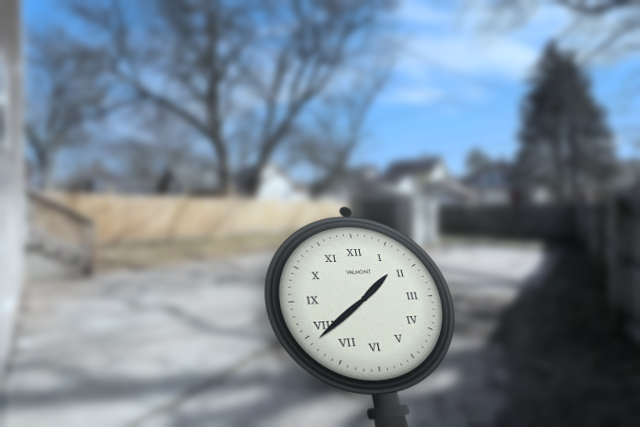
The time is 1:39
